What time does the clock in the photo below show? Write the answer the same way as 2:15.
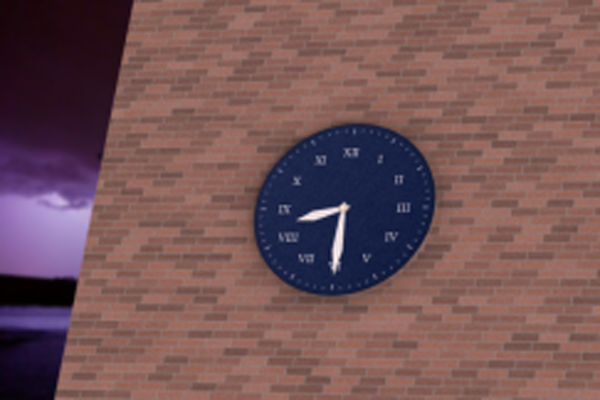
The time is 8:30
